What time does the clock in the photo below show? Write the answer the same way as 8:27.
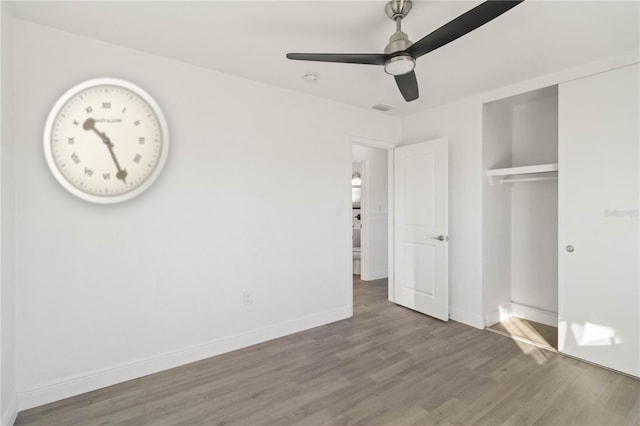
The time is 10:26
